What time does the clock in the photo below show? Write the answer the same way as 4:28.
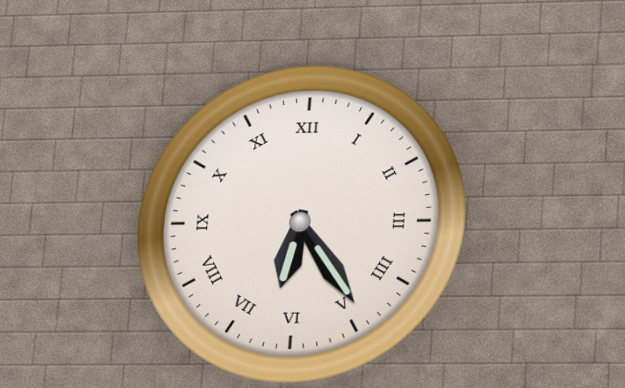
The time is 6:24
